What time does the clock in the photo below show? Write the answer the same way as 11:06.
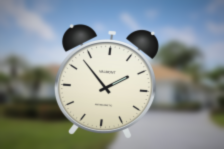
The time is 1:53
